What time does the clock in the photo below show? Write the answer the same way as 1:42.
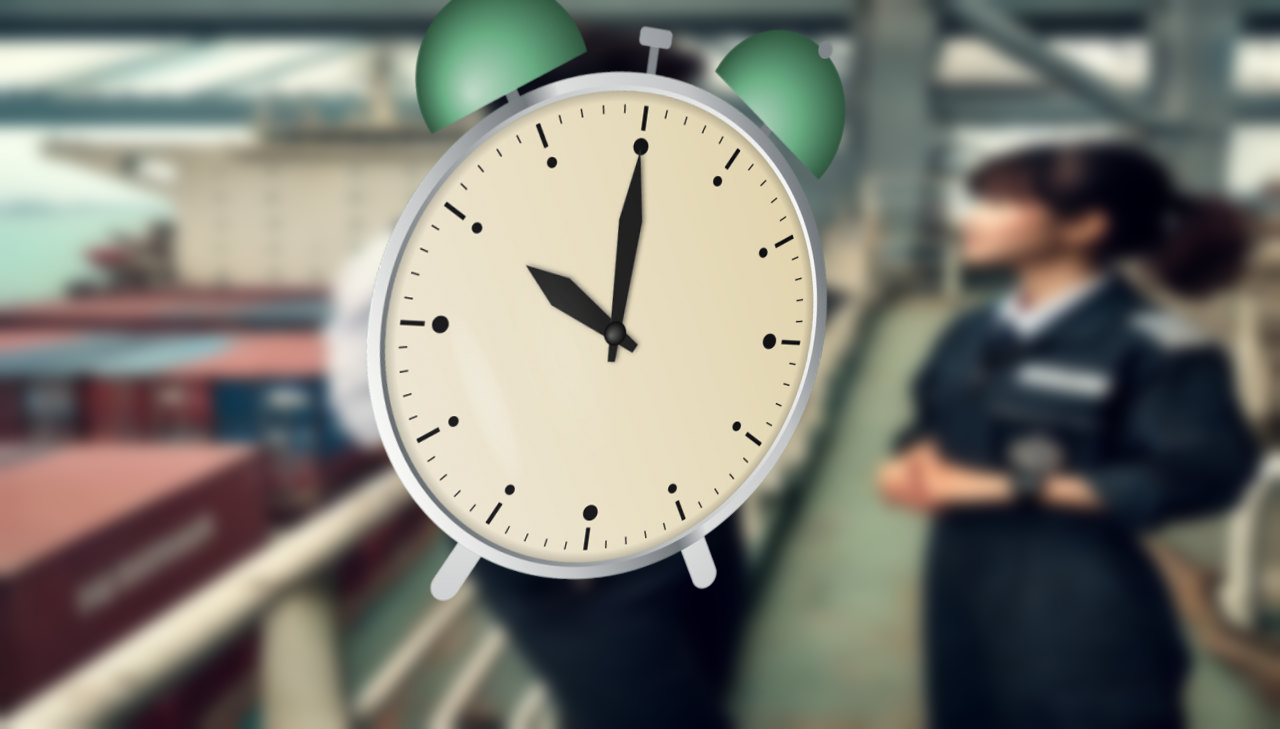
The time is 10:00
